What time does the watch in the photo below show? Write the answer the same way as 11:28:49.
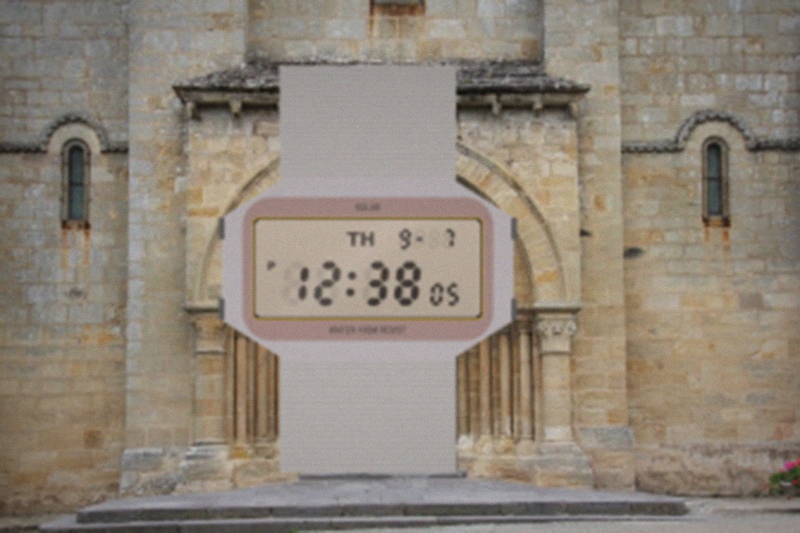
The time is 12:38:05
